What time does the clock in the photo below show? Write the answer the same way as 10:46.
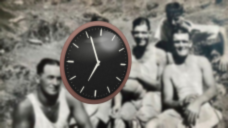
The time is 6:56
